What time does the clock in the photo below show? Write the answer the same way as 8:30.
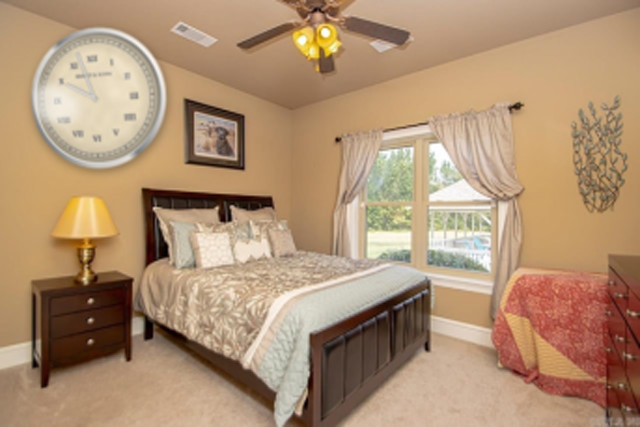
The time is 9:57
